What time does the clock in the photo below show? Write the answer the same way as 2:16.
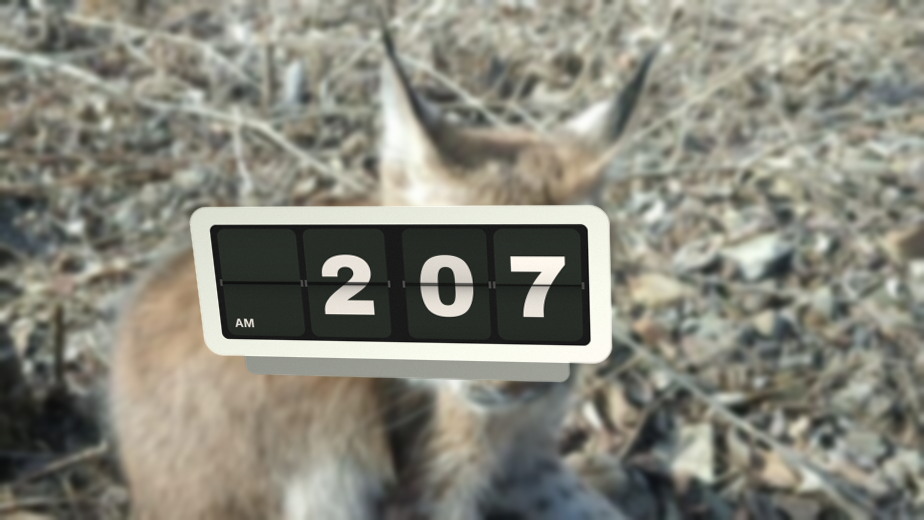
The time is 2:07
